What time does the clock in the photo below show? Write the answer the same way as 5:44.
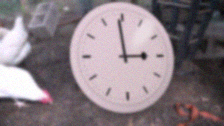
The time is 2:59
